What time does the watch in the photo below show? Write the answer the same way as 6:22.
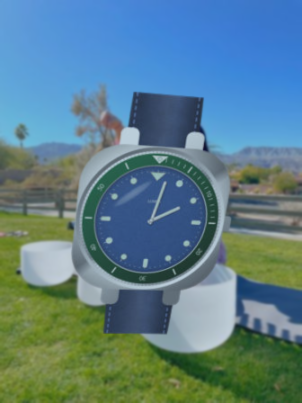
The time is 2:02
